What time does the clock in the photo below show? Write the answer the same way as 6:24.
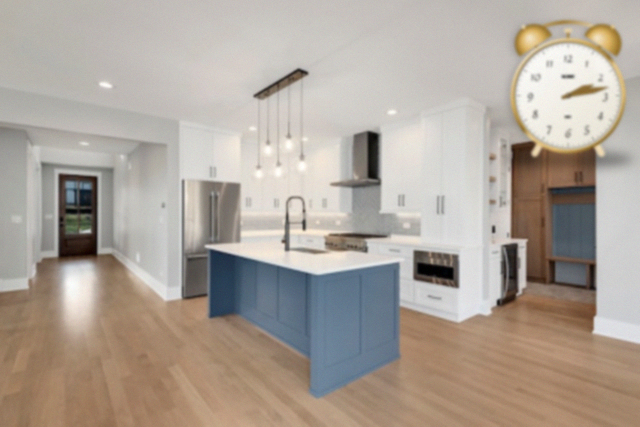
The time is 2:13
